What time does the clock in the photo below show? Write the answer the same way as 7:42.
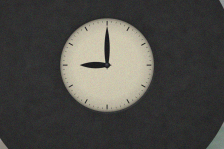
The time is 9:00
